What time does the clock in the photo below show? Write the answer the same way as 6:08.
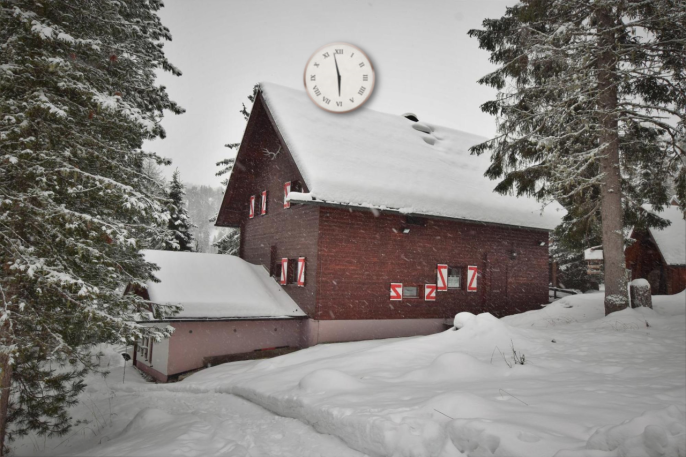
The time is 5:58
